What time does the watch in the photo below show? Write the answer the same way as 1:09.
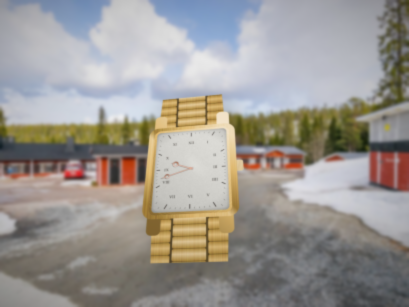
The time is 9:42
